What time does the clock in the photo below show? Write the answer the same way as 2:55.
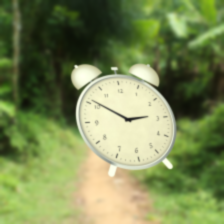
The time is 2:51
